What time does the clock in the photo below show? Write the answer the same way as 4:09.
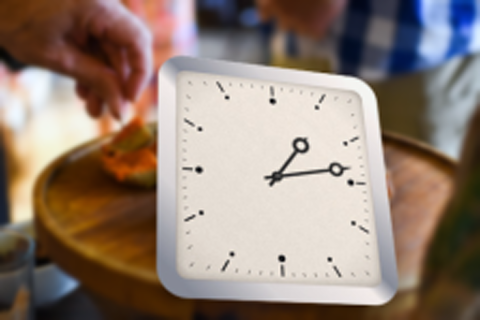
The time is 1:13
